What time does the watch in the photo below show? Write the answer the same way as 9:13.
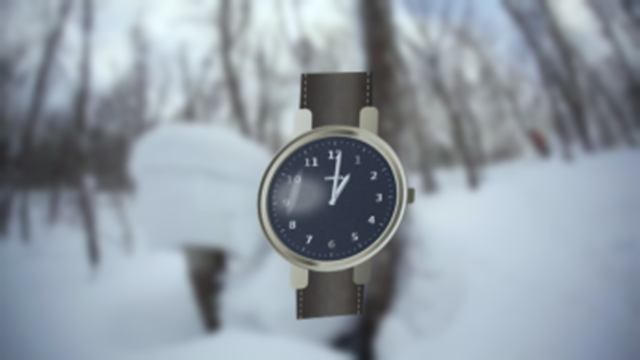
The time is 1:01
